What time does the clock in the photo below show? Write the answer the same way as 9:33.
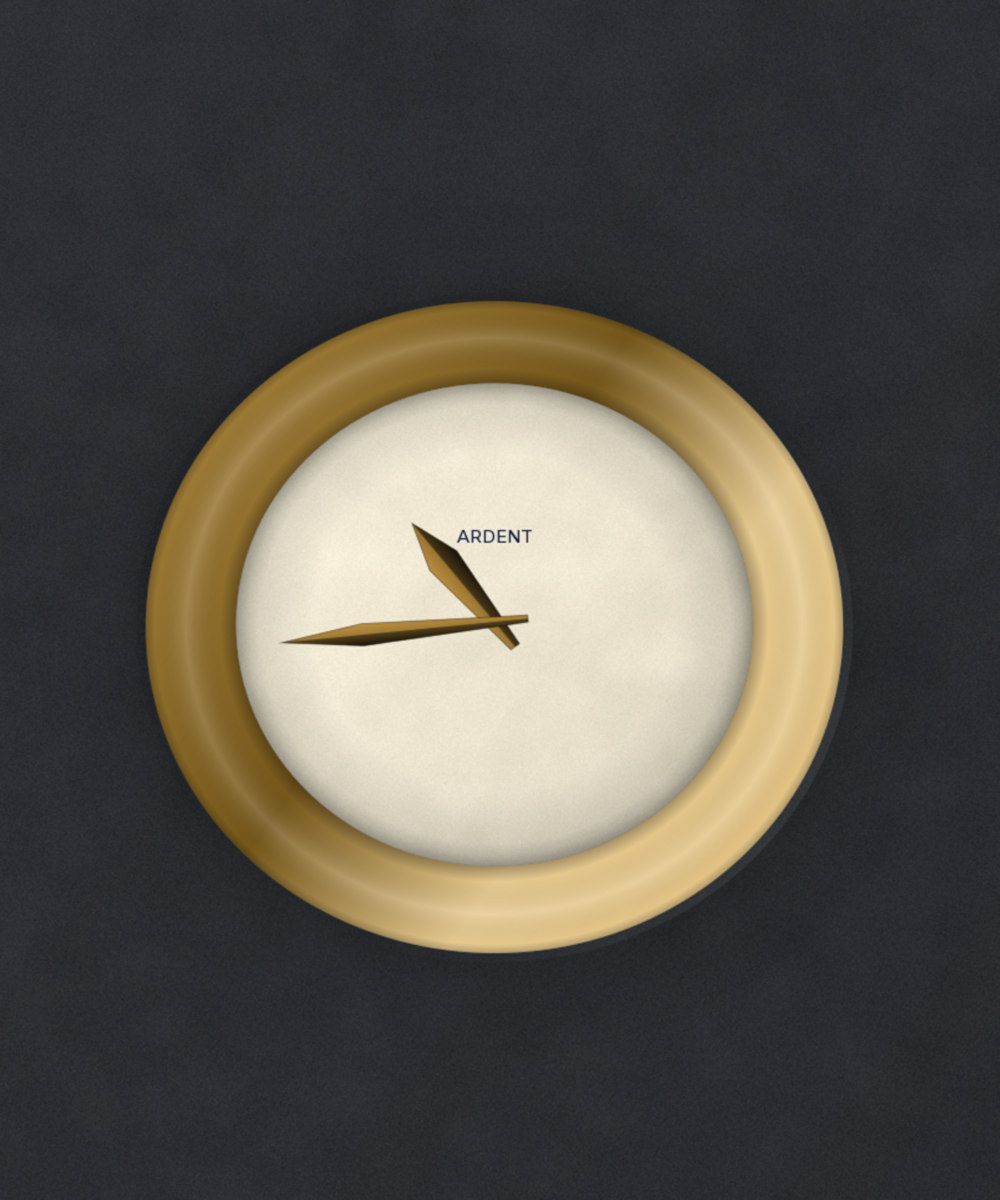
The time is 10:44
